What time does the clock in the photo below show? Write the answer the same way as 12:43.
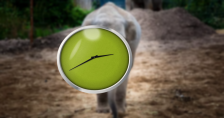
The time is 2:40
